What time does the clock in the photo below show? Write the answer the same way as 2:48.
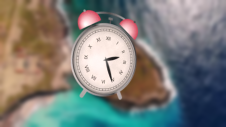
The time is 2:26
